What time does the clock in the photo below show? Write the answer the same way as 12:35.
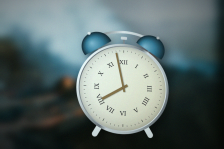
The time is 7:58
